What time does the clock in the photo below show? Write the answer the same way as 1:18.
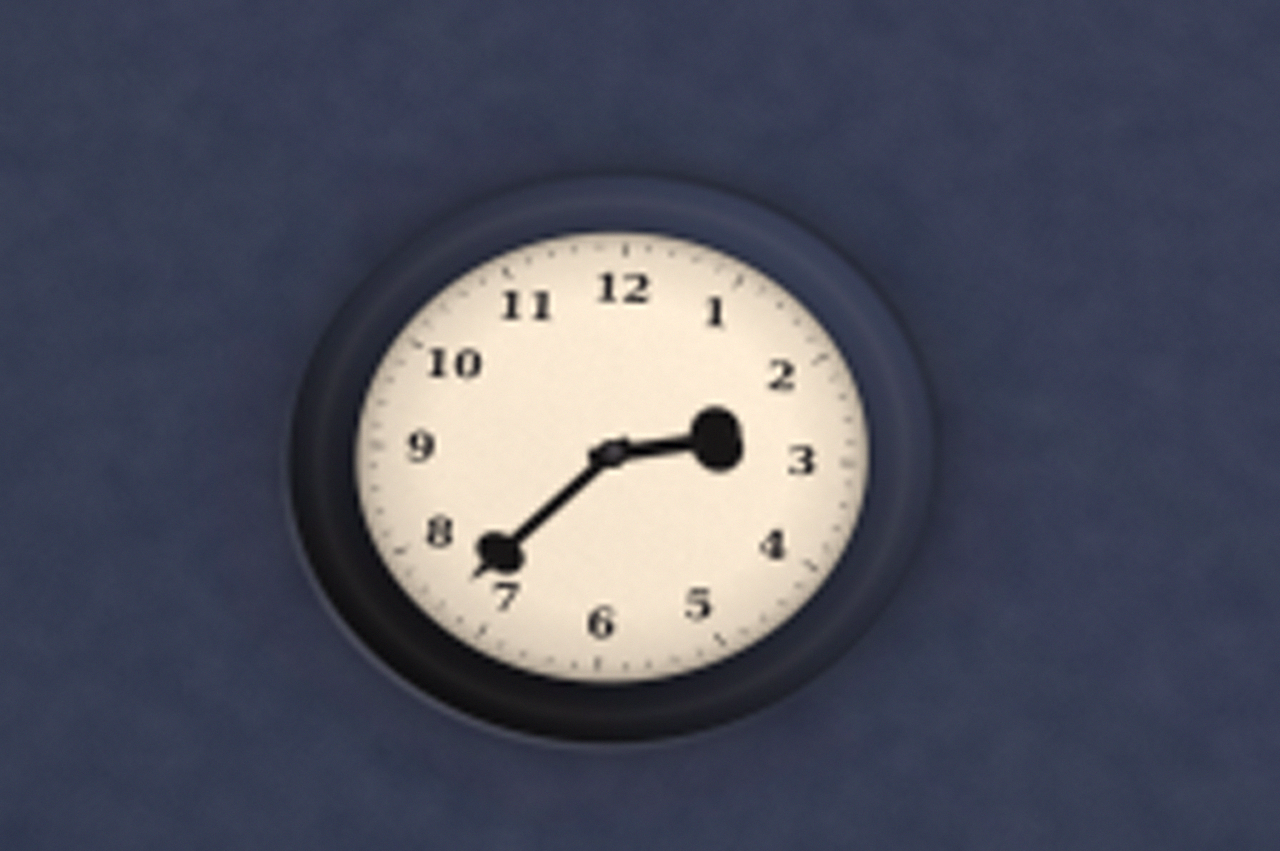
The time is 2:37
